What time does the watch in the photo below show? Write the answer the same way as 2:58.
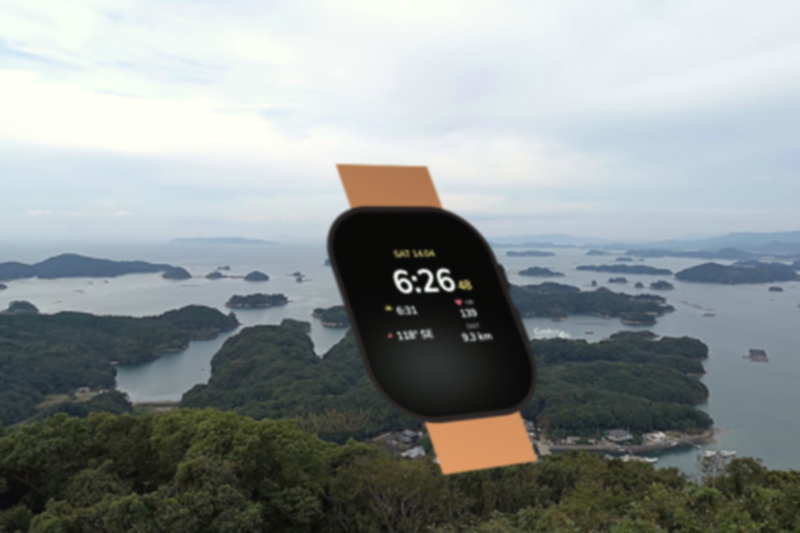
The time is 6:26
